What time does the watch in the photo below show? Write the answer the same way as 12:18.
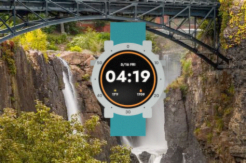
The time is 4:19
